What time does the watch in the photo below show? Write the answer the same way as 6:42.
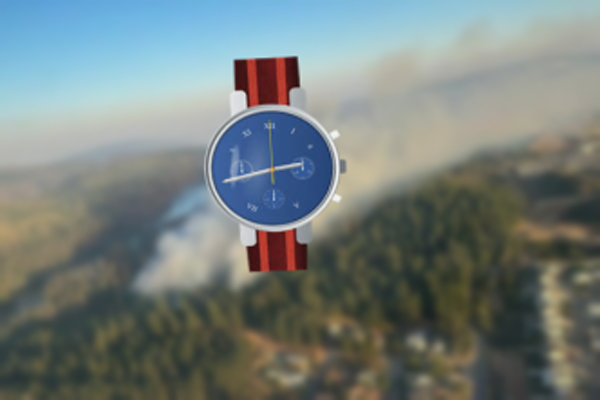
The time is 2:43
